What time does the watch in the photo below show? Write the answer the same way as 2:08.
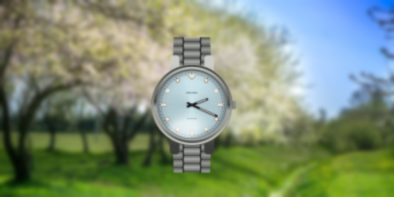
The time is 2:19
